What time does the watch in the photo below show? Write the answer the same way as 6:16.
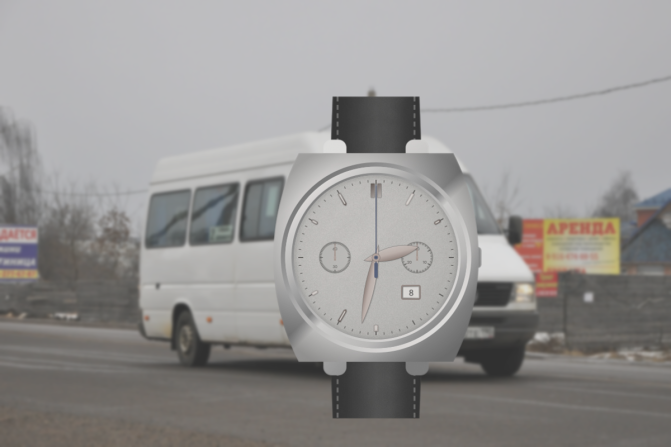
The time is 2:32
